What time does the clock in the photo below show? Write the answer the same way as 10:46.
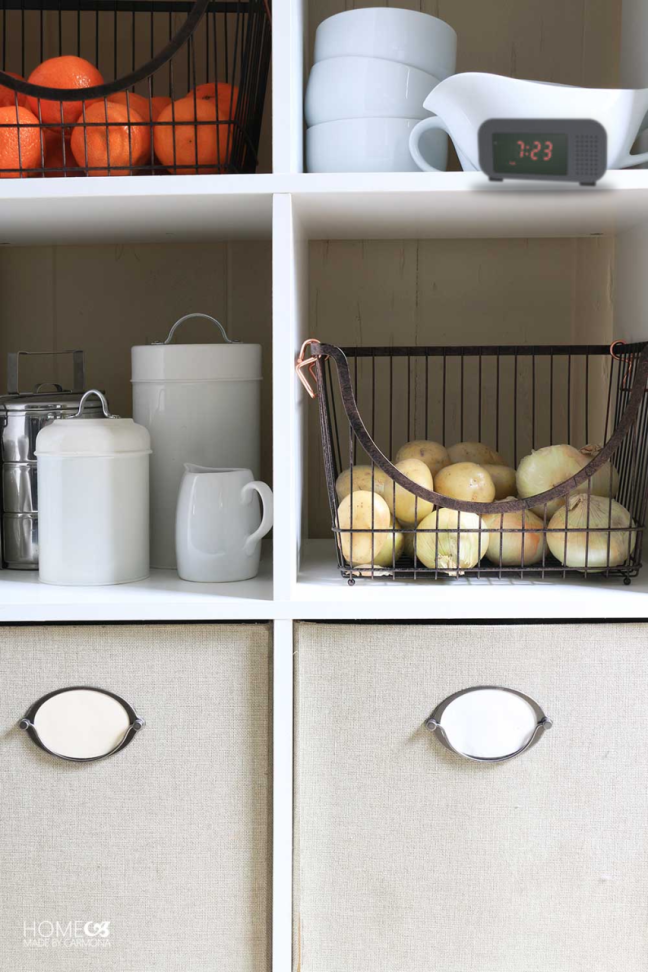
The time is 7:23
